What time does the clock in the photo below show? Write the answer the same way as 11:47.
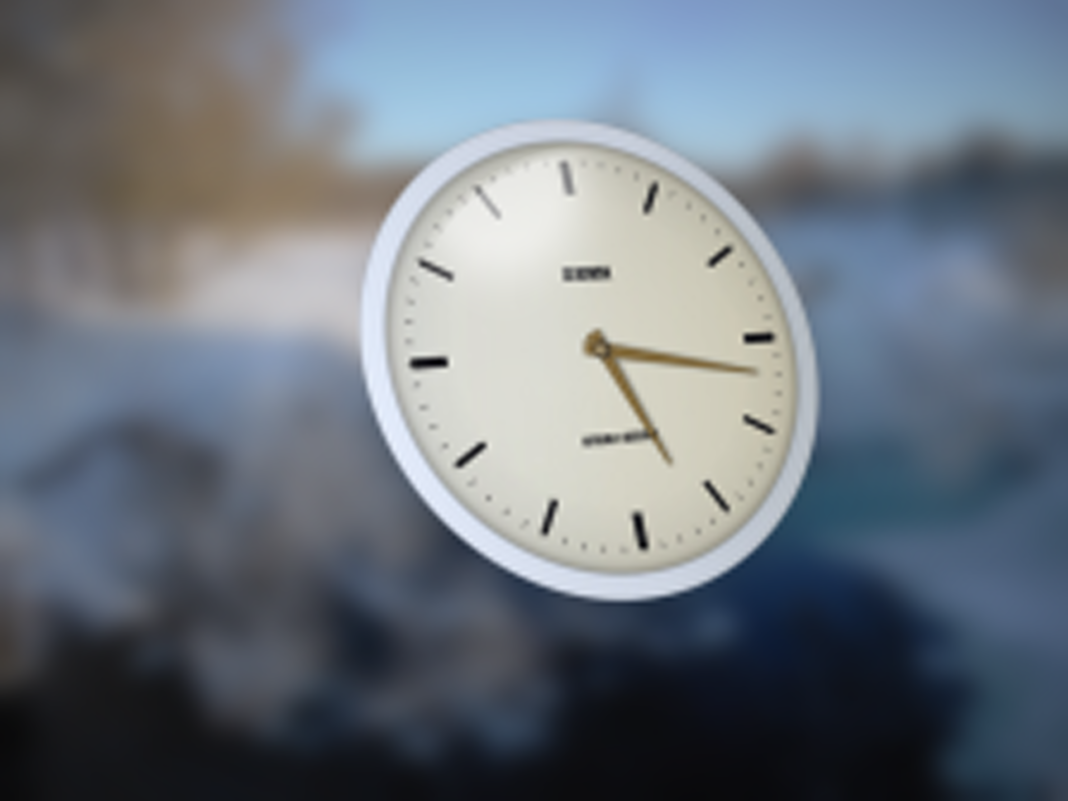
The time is 5:17
